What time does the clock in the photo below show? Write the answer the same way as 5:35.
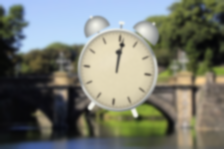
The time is 12:01
